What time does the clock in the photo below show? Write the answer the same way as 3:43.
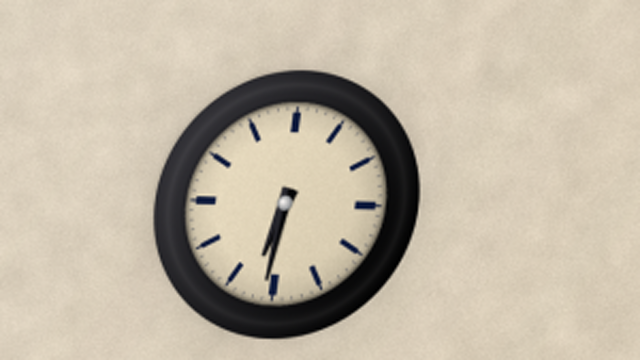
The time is 6:31
